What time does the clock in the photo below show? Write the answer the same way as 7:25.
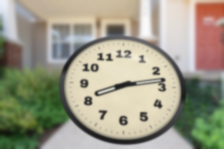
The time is 8:13
